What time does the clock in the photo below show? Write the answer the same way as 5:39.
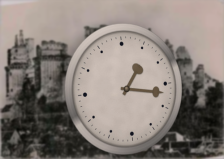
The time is 1:17
